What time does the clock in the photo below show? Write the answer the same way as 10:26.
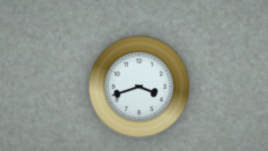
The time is 3:42
